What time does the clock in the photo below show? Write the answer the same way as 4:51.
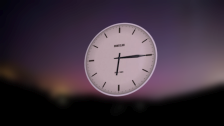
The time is 6:15
